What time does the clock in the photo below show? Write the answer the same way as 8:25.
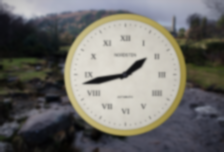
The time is 1:43
